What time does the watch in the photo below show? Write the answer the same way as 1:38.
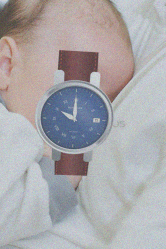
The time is 10:00
